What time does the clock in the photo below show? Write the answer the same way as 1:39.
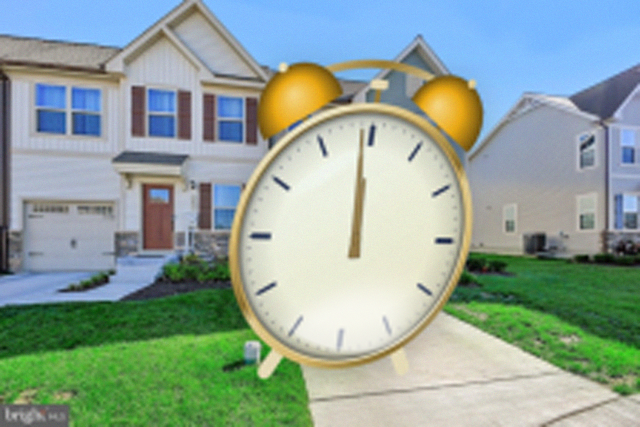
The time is 11:59
